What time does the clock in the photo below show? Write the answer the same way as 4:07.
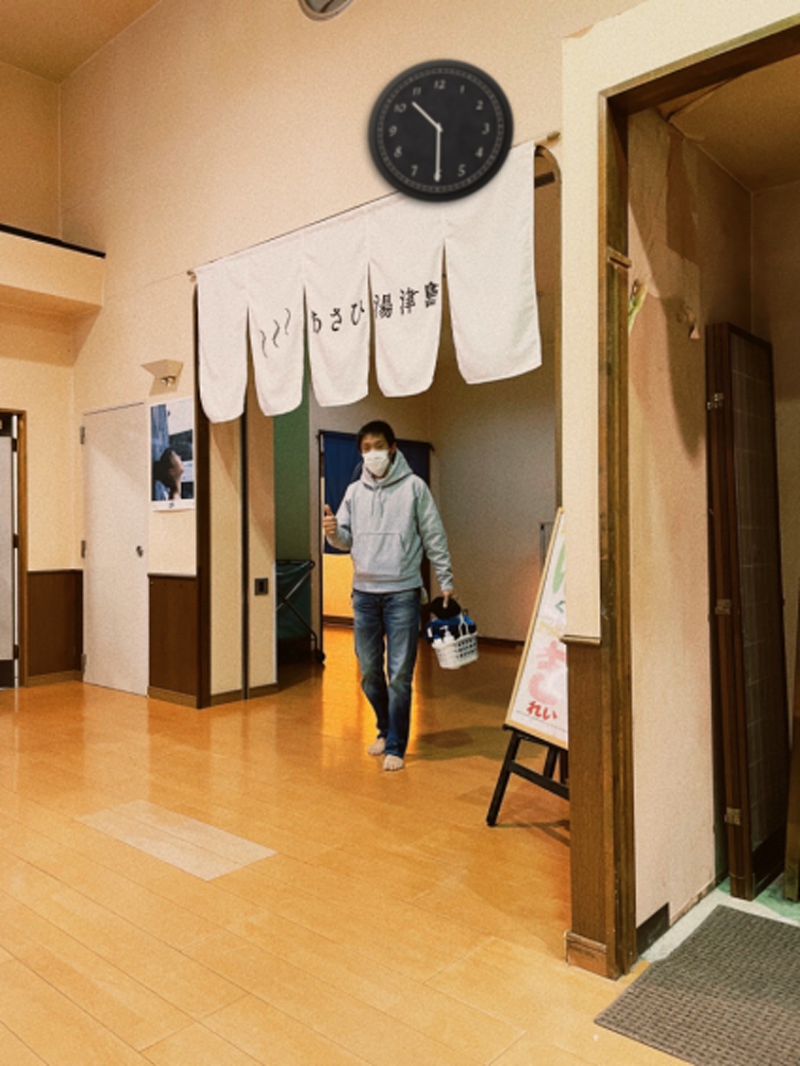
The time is 10:30
